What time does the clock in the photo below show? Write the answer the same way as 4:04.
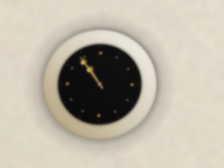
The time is 10:54
